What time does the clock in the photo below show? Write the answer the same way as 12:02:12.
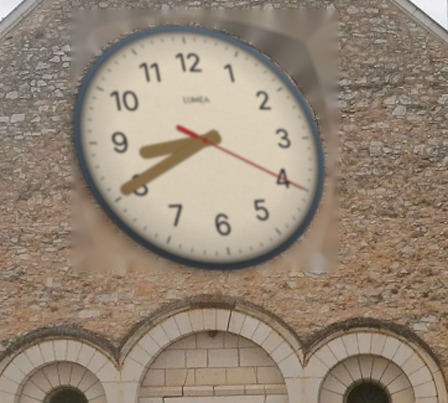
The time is 8:40:20
